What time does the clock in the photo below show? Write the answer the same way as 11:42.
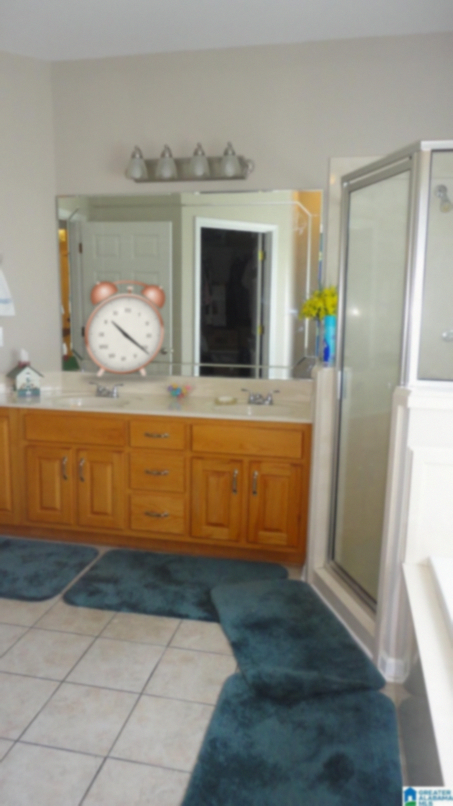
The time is 10:21
